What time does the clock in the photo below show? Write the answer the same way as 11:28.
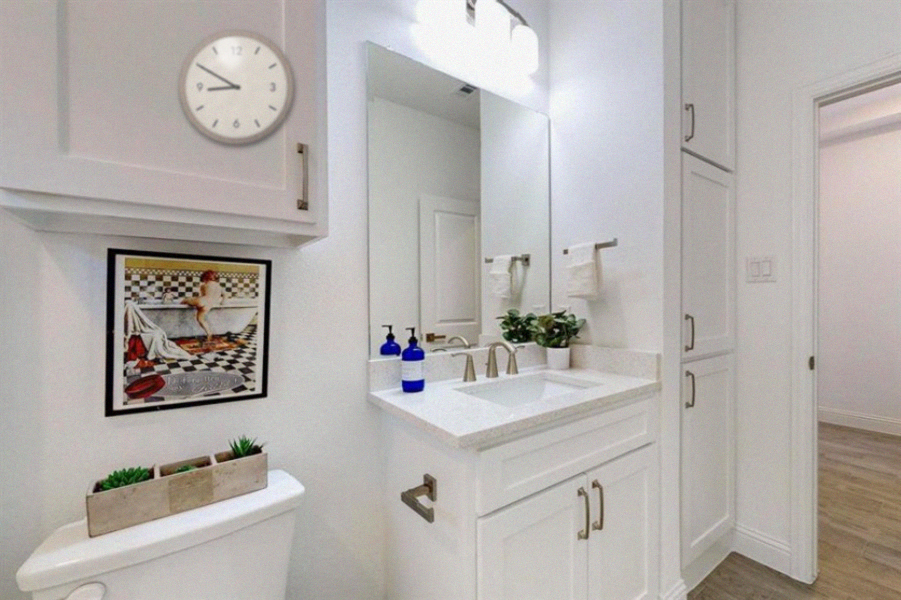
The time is 8:50
